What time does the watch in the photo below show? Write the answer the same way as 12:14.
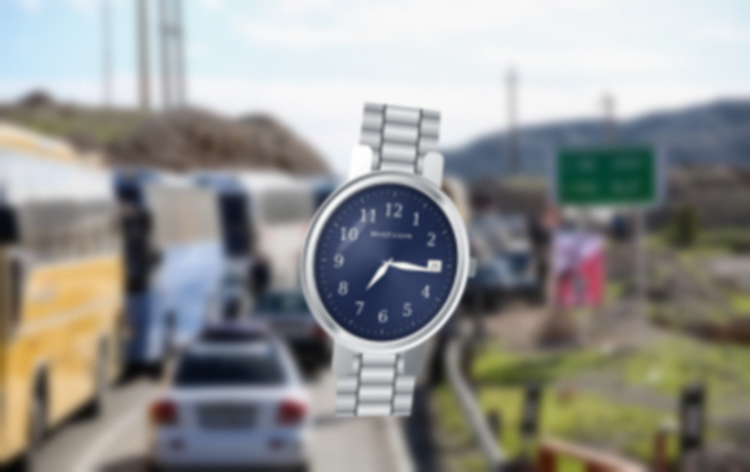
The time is 7:16
